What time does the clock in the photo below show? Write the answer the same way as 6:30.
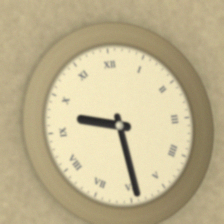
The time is 9:29
